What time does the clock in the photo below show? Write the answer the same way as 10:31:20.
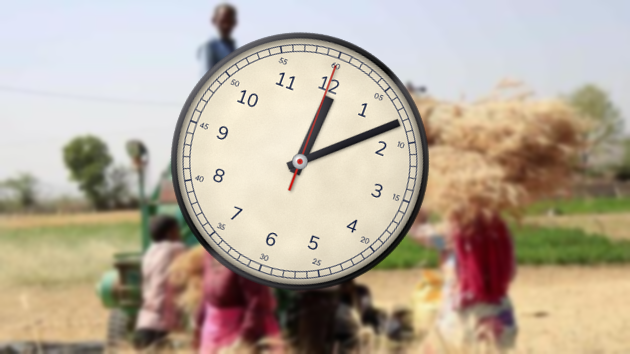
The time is 12:08:00
